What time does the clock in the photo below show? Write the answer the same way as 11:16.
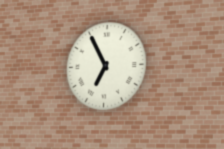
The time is 6:55
